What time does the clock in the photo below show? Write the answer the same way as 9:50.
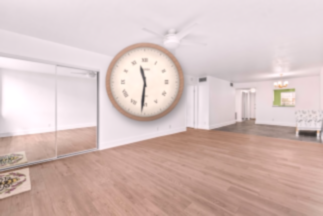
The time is 11:31
